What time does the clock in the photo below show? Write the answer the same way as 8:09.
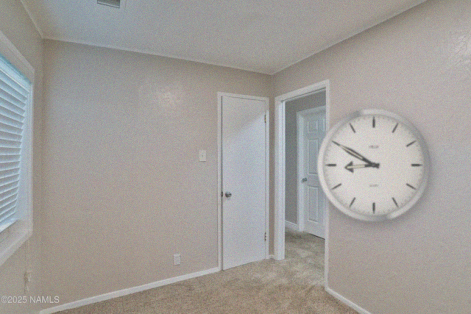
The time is 8:50
